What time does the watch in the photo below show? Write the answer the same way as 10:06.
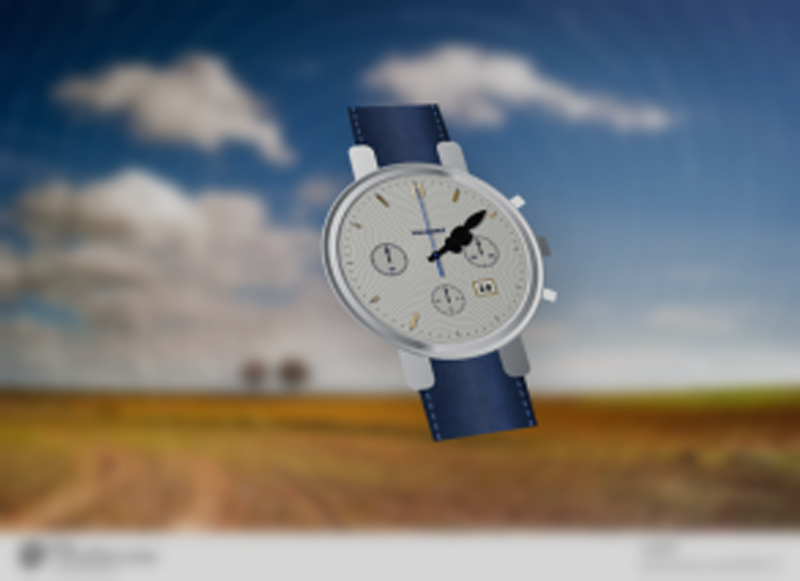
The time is 2:09
